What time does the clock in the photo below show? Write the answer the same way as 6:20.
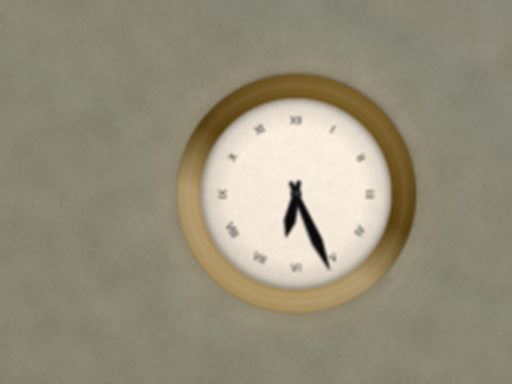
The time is 6:26
